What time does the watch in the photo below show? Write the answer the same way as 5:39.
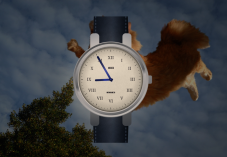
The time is 8:55
